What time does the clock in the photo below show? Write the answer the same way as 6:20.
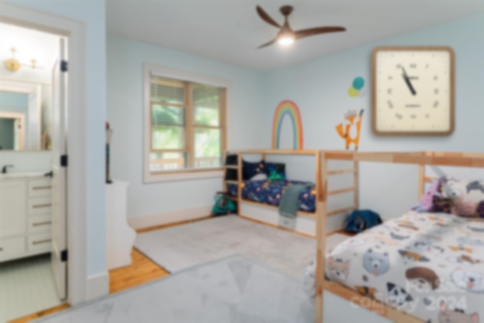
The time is 10:56
